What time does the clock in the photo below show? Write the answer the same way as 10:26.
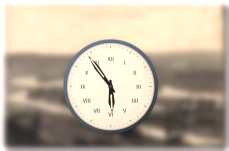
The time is 5:54
